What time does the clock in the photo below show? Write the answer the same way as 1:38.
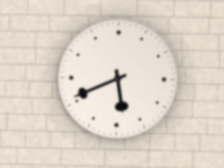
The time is 5:41
